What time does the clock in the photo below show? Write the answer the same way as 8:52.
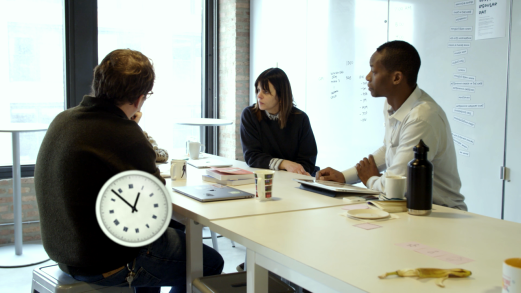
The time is 12:53
